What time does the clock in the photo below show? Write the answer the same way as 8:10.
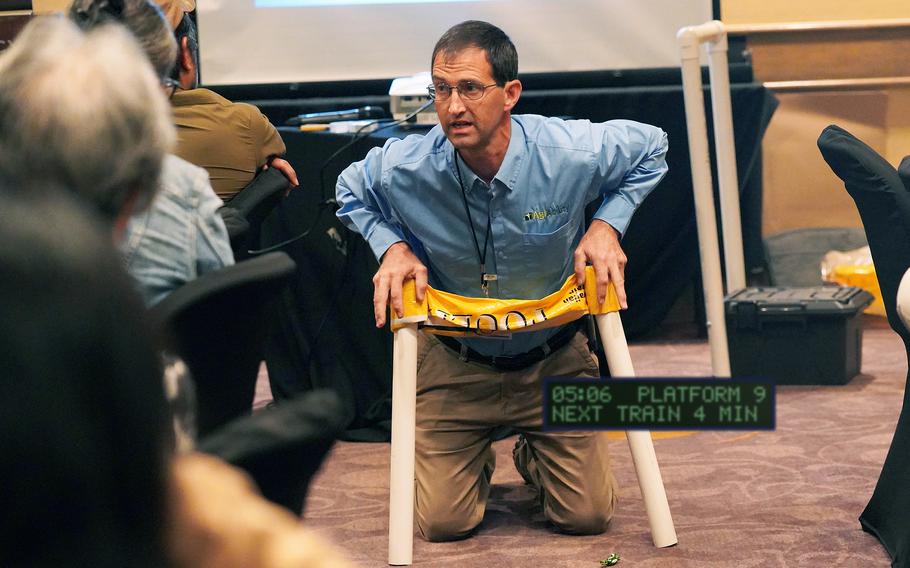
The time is 5:06
